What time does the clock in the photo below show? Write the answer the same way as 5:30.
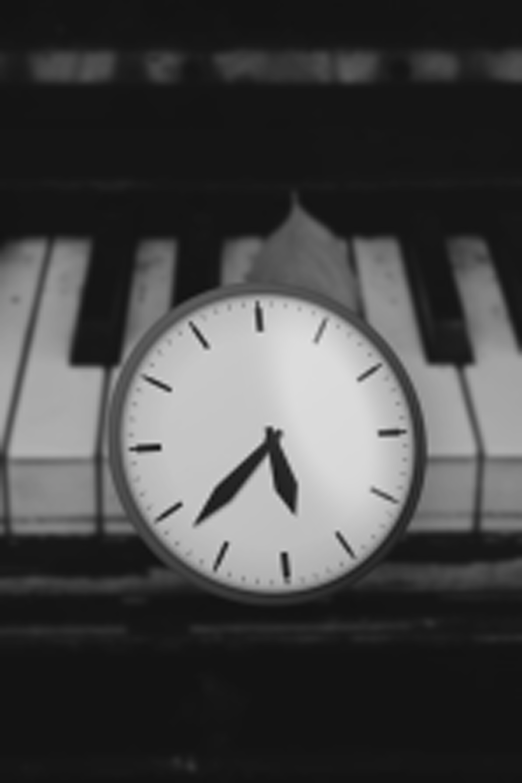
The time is 5:38
